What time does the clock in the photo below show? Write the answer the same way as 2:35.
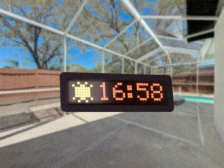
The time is 16:58
